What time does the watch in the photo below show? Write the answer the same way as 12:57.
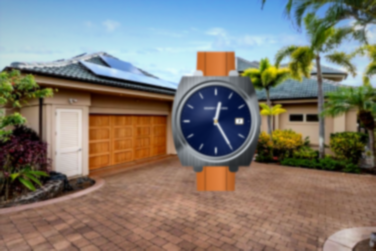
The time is 12:25
